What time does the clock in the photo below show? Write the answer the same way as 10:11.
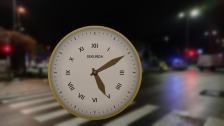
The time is 5:10
